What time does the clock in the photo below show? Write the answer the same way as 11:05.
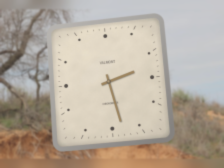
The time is 2:28
